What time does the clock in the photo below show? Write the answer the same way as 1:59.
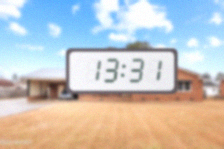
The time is 13:31
